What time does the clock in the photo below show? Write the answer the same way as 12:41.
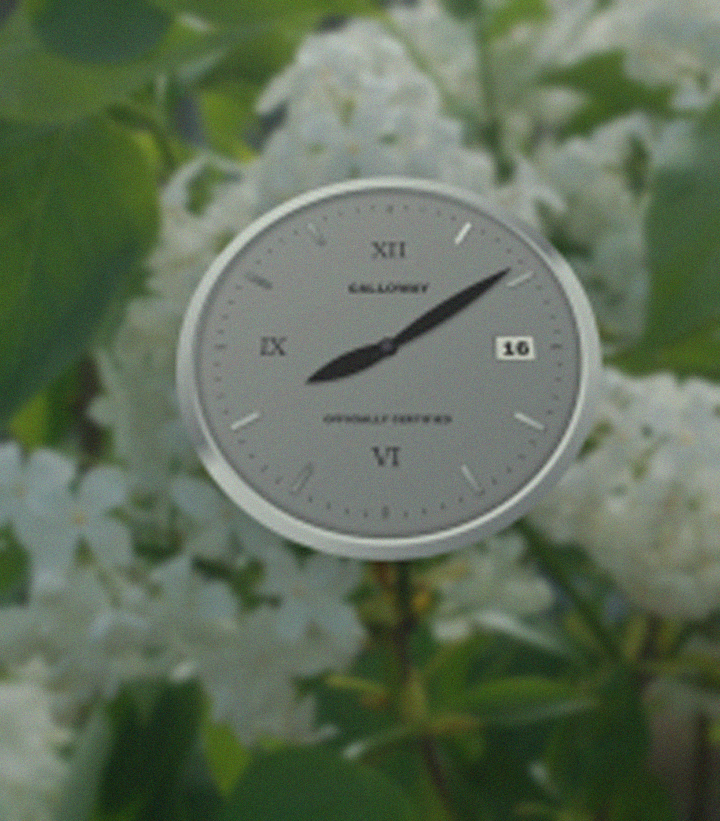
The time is 8:09
